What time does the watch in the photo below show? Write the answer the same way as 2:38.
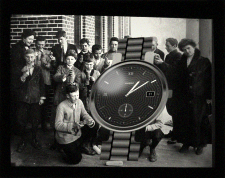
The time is 1:09
